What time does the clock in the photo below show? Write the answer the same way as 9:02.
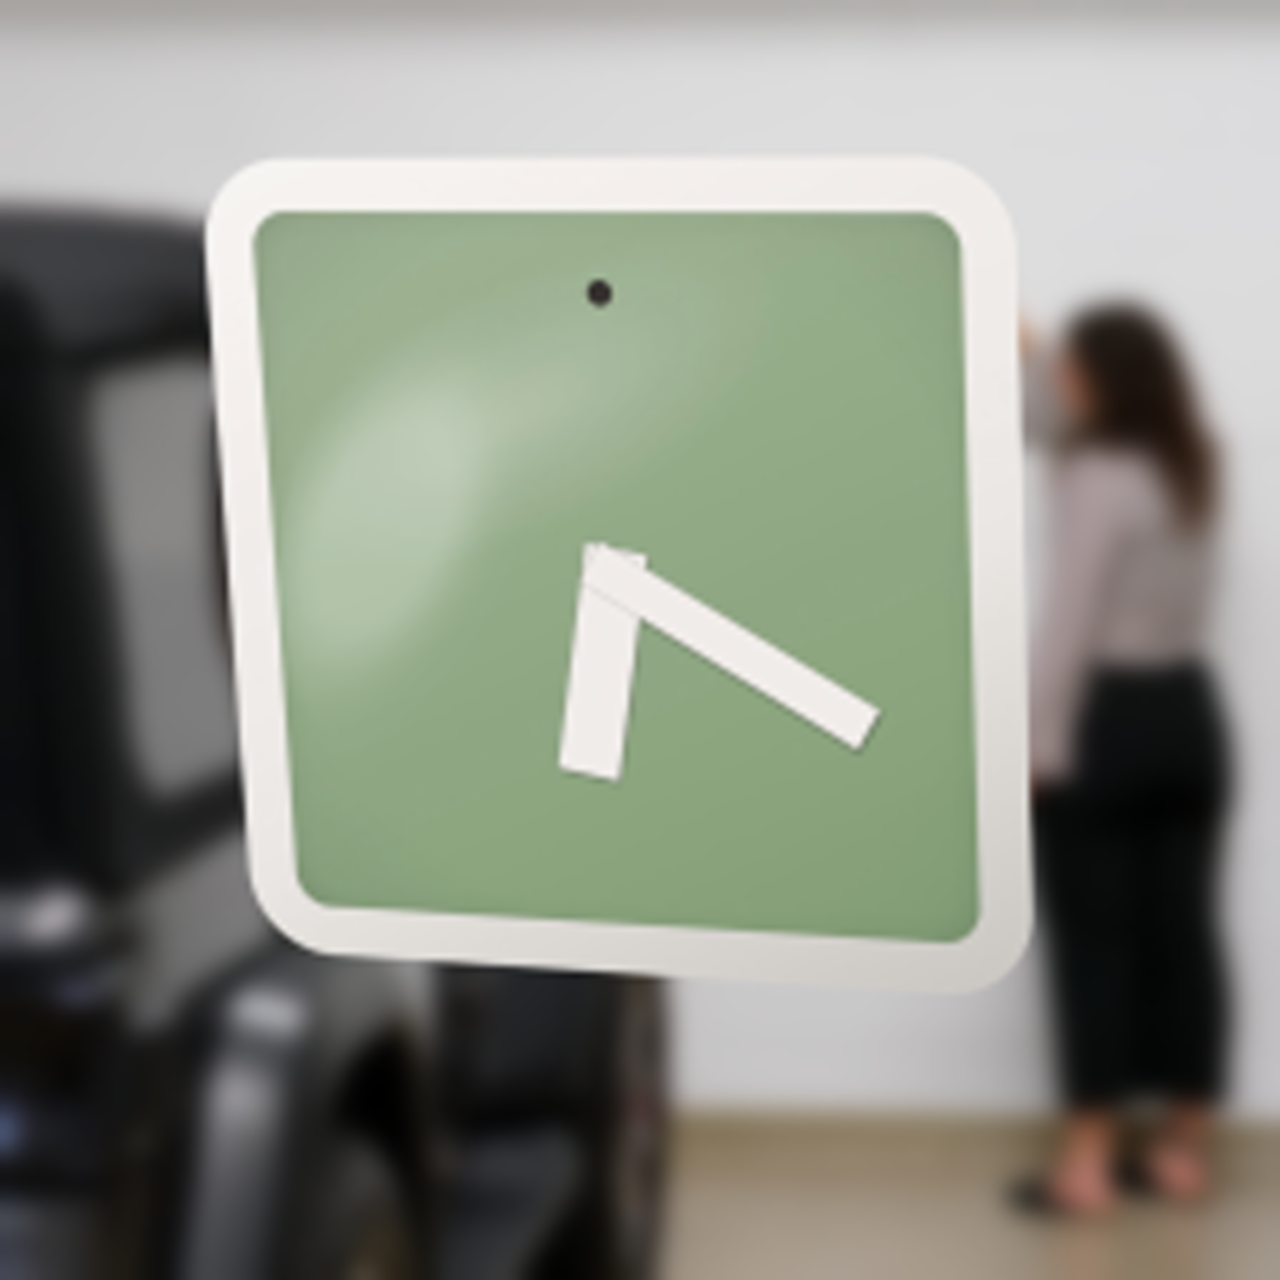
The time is 6:20
